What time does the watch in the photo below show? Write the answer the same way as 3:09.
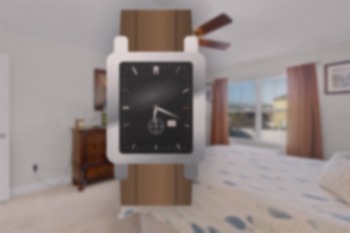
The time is 6:19
